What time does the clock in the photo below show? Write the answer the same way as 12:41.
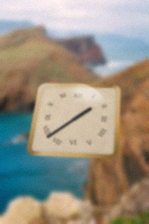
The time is 1:38
